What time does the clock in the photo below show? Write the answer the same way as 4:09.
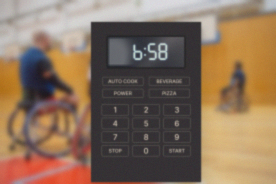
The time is 6:58
